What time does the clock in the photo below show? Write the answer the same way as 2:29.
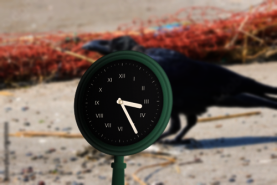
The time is 3:25
